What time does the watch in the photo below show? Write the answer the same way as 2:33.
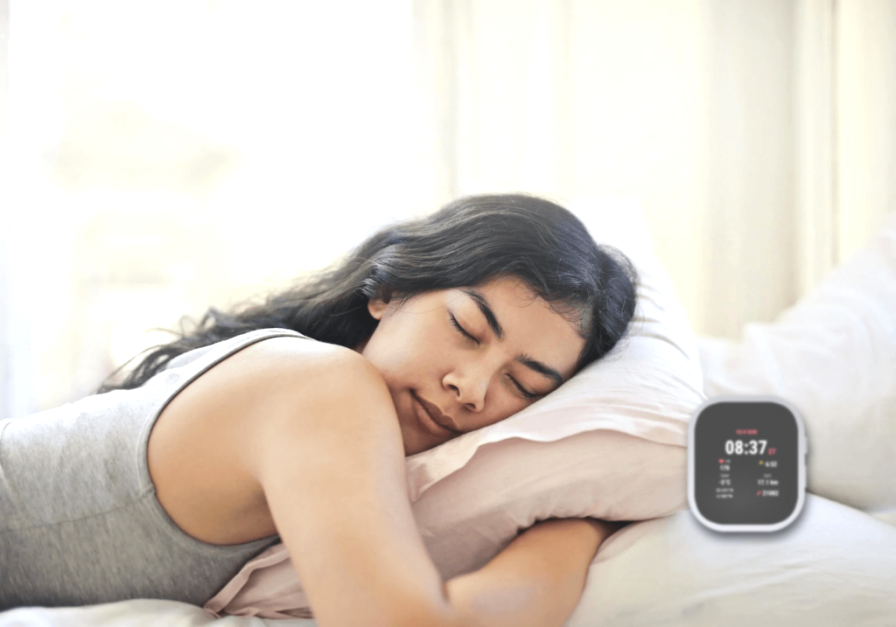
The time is 8:37
